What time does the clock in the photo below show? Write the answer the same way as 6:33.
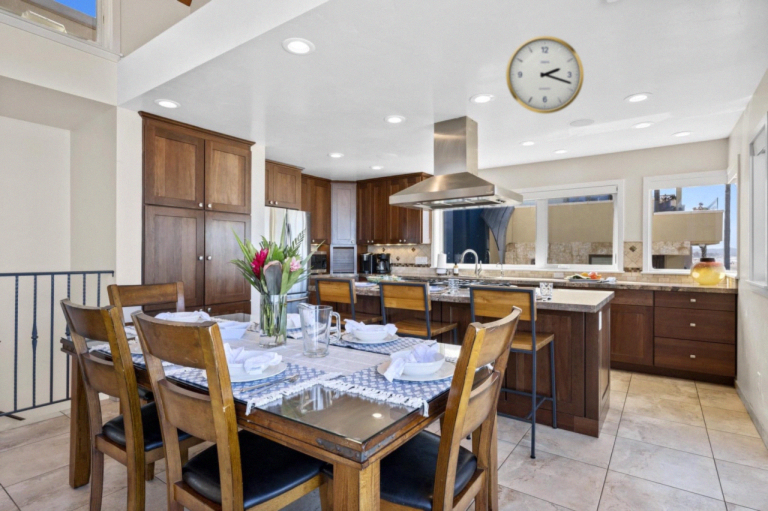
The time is 2:18
